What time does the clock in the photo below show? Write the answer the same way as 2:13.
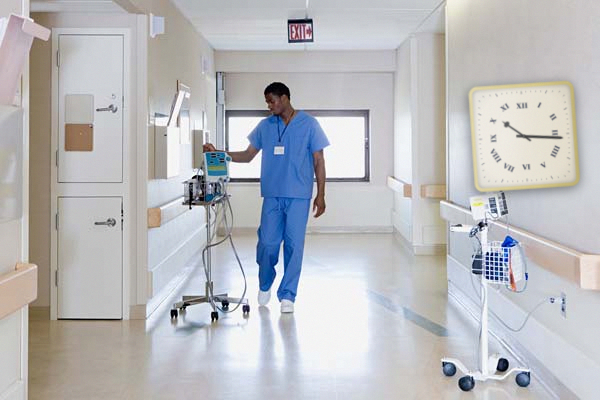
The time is 10:16
